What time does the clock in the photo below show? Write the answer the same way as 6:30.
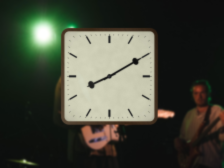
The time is 8:10
